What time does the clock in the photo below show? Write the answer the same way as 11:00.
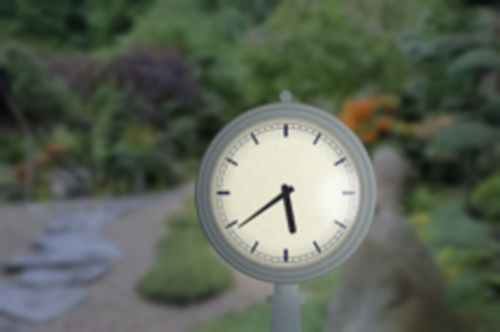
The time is 5:39
